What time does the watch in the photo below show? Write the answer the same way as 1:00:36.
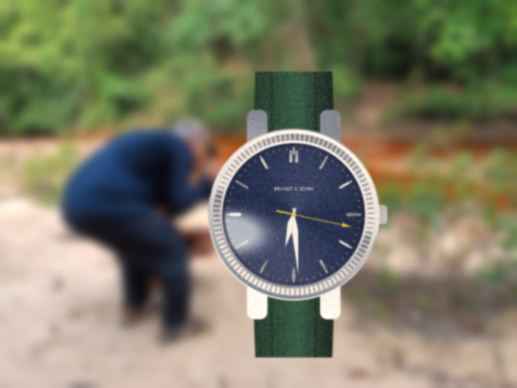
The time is 6:29:17
